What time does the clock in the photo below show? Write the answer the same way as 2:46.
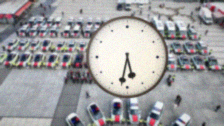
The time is 5:32
